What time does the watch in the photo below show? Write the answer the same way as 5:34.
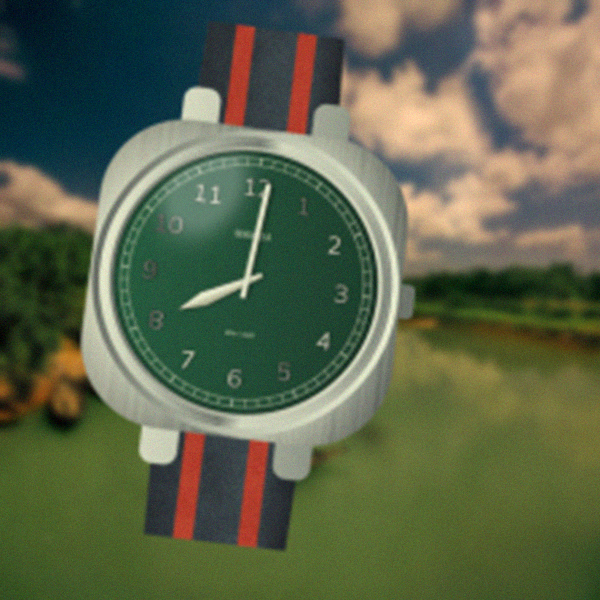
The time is 8:01
